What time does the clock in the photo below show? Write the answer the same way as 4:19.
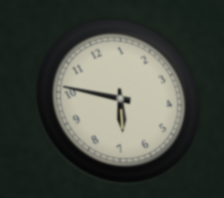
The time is 6:51
